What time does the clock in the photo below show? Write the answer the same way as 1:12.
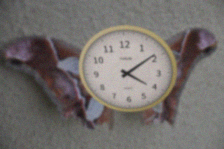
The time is 4:09
